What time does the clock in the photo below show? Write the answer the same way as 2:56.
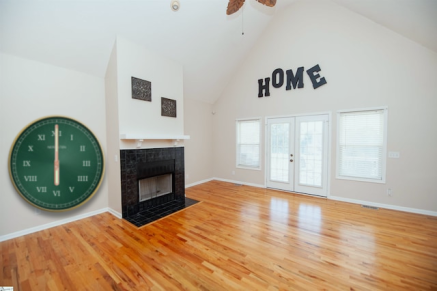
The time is 6:00
